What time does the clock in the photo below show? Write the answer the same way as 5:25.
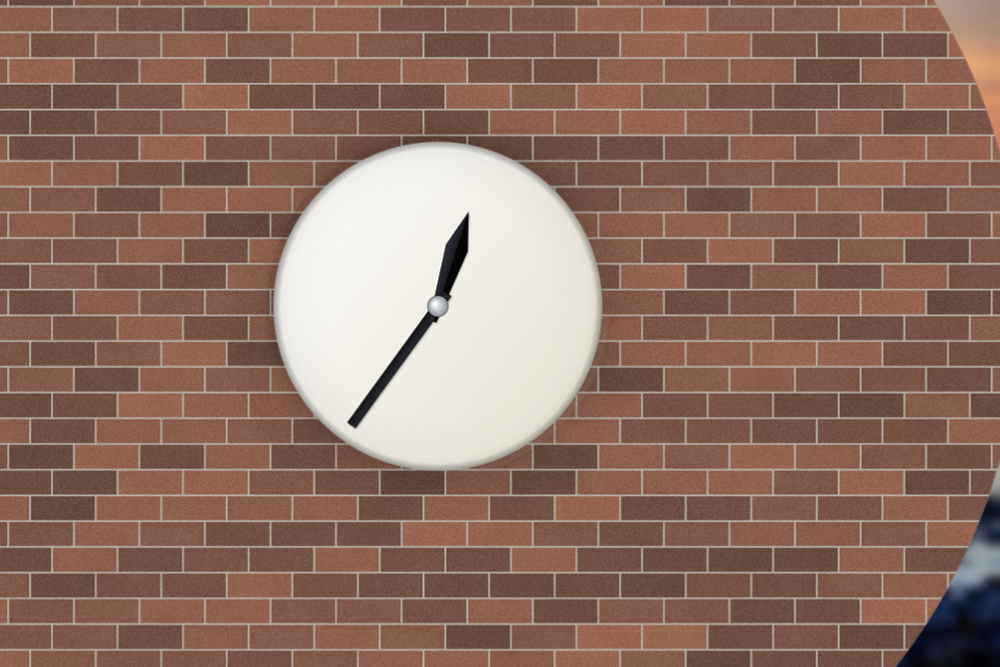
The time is 12:36
